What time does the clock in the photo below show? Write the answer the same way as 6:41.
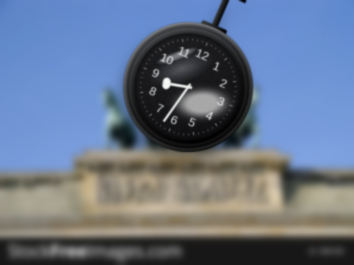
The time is 8:32
